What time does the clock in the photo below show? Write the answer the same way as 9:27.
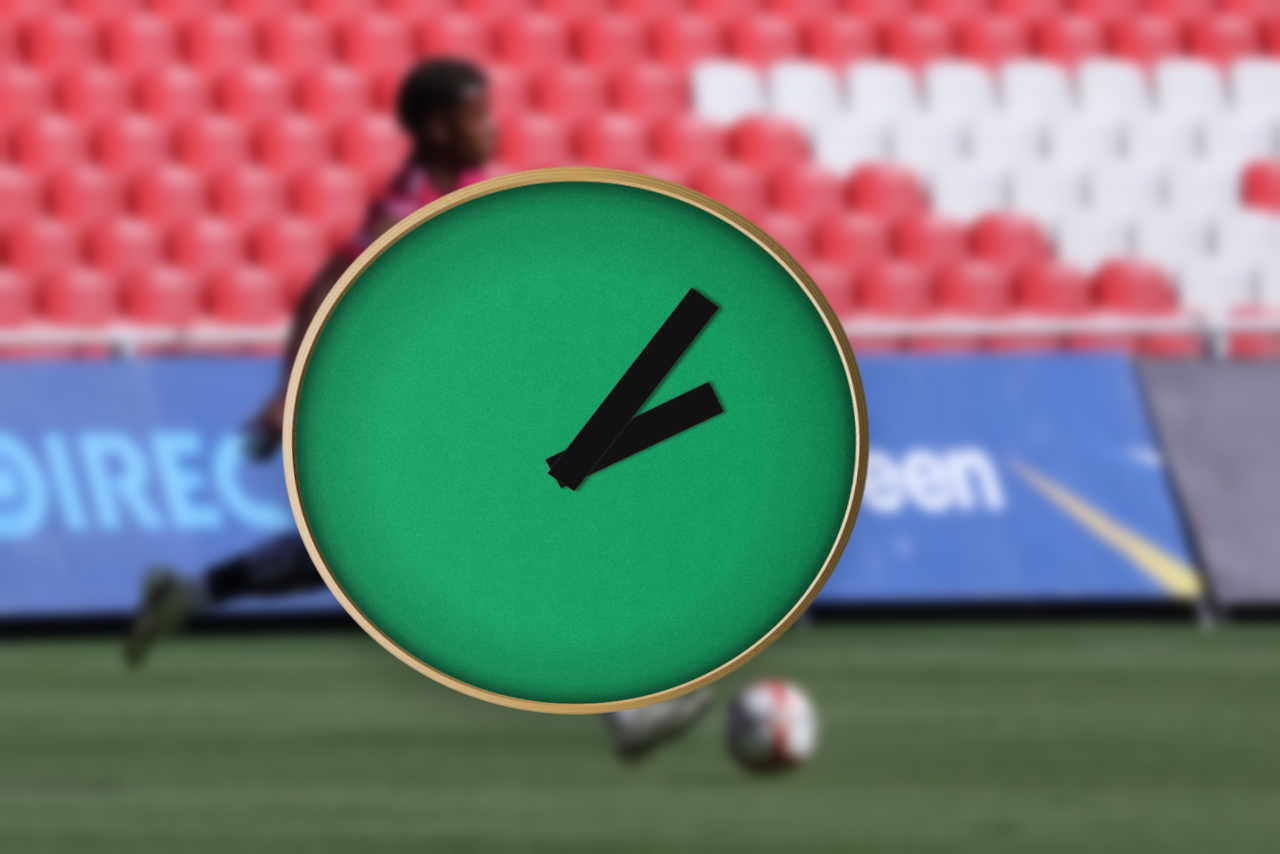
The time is 2:06
